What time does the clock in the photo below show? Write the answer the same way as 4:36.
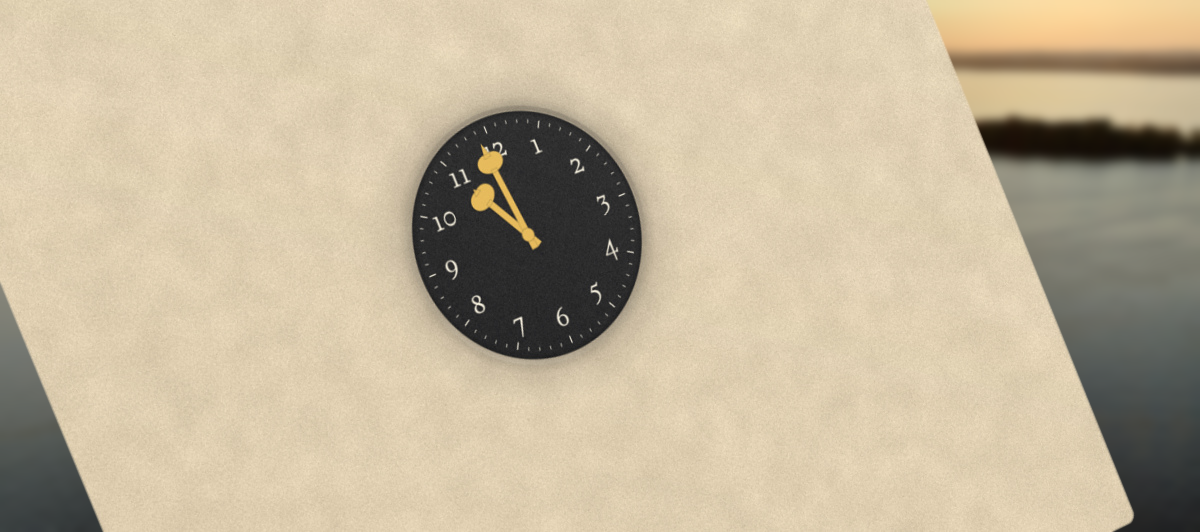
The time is 10:59
